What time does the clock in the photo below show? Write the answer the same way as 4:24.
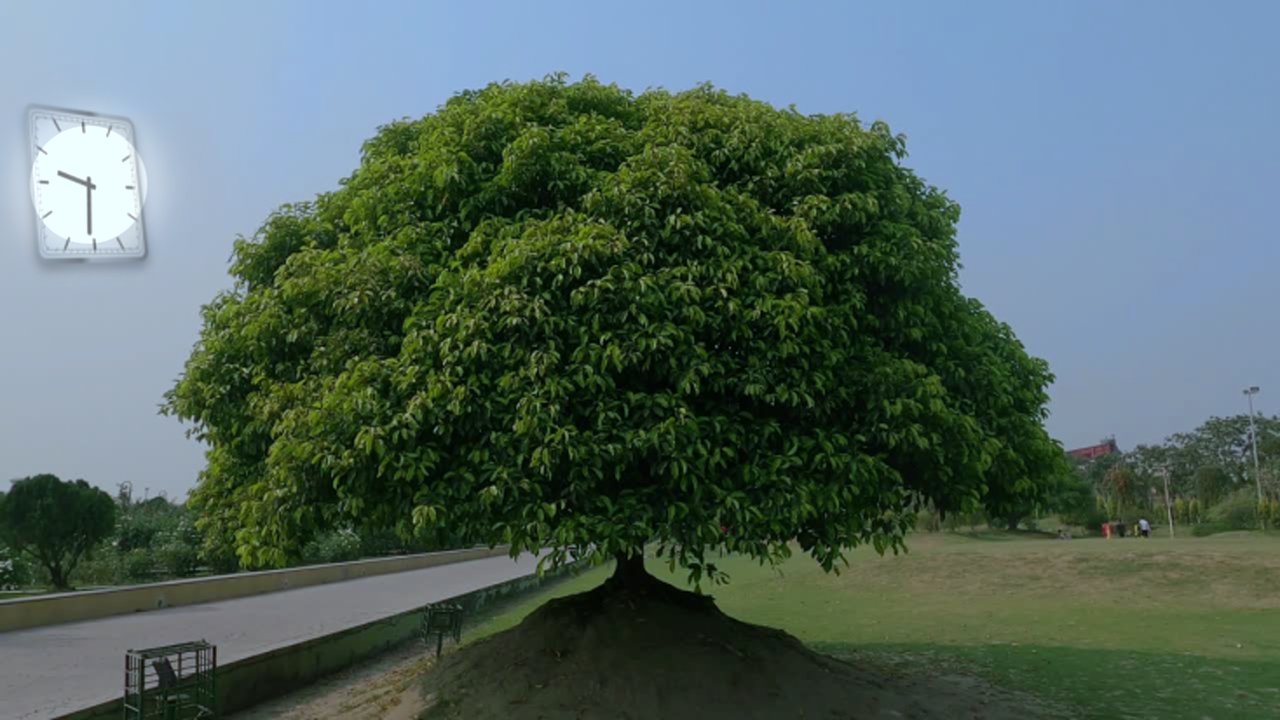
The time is 9:31
